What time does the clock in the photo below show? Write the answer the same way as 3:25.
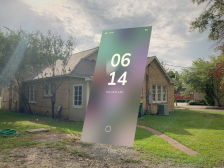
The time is 6:14
